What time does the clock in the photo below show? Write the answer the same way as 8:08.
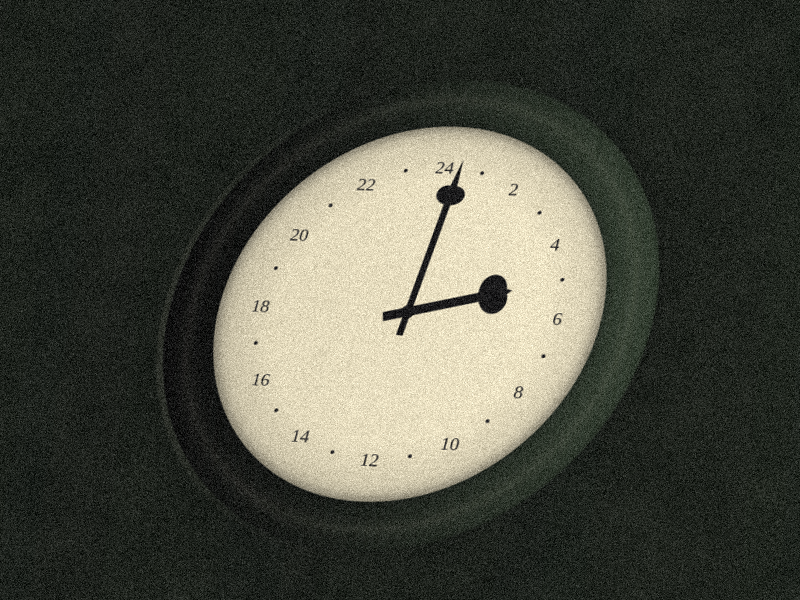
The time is 5:01
